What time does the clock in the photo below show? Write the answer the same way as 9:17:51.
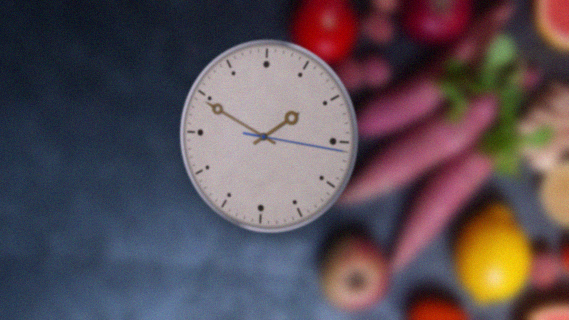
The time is 1:49:16
